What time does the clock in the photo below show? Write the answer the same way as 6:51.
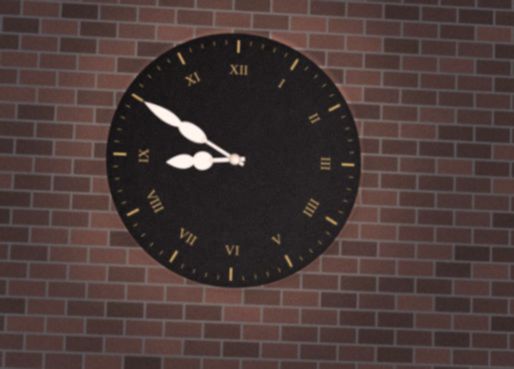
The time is 8:50
